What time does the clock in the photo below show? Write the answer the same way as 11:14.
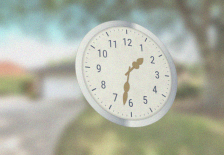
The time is 1:32
